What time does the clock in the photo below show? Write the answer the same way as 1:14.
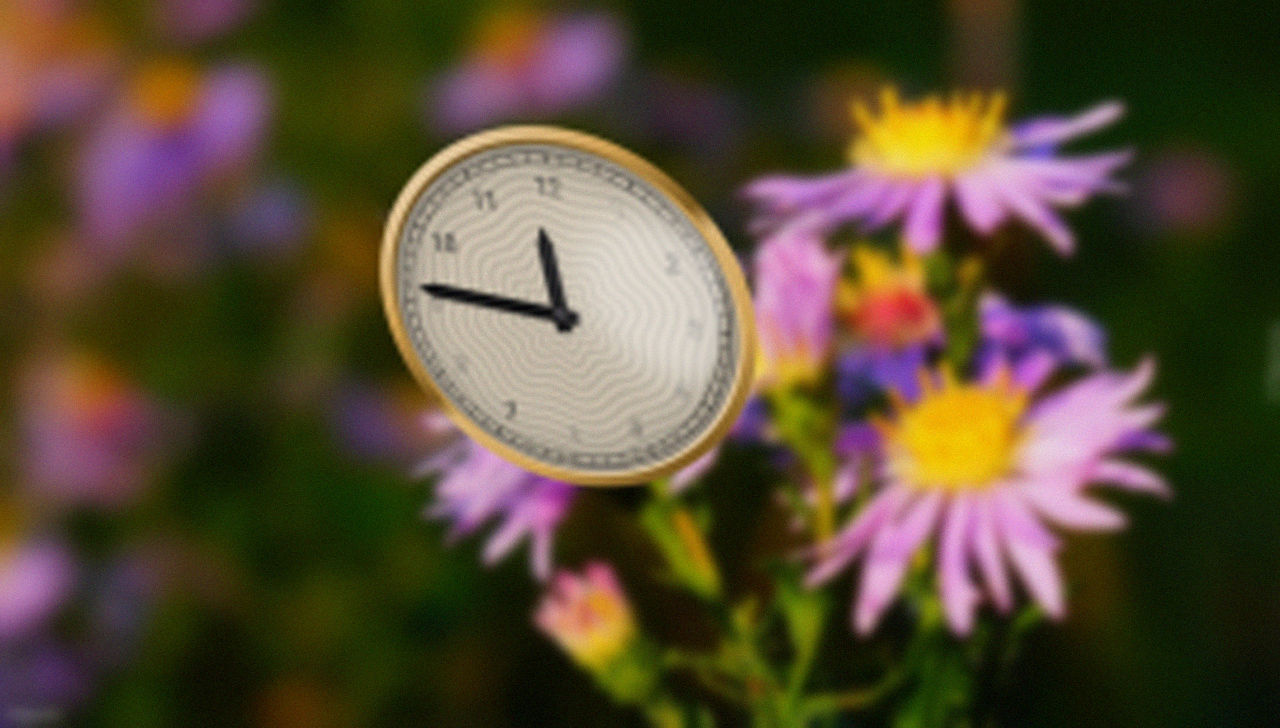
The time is 11:46
